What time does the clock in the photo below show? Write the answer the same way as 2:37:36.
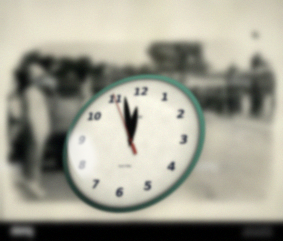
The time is 11:56:55
